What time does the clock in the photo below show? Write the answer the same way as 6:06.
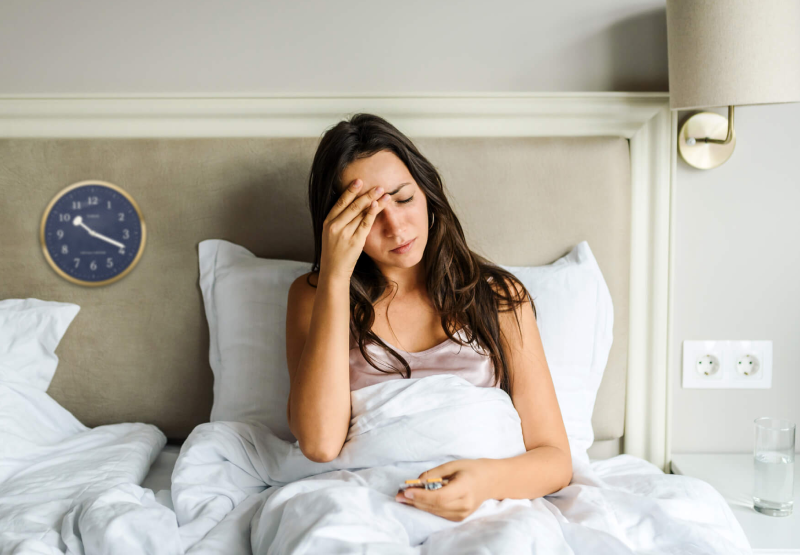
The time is 10:19
